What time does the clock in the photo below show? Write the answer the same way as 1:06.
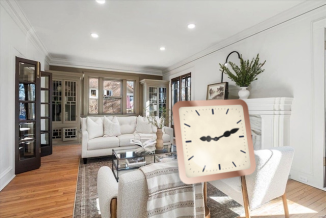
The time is 9:12
